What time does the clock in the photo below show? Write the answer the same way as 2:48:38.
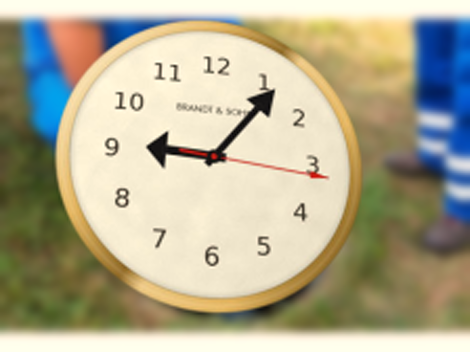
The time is 9:06:16
